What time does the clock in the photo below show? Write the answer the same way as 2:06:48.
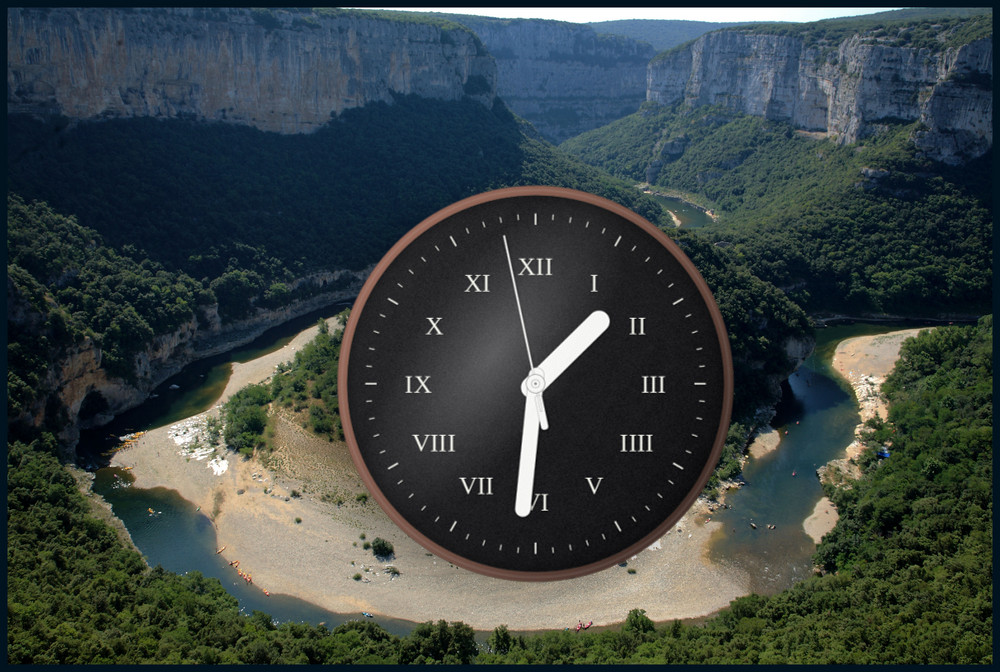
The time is 1:30:58
